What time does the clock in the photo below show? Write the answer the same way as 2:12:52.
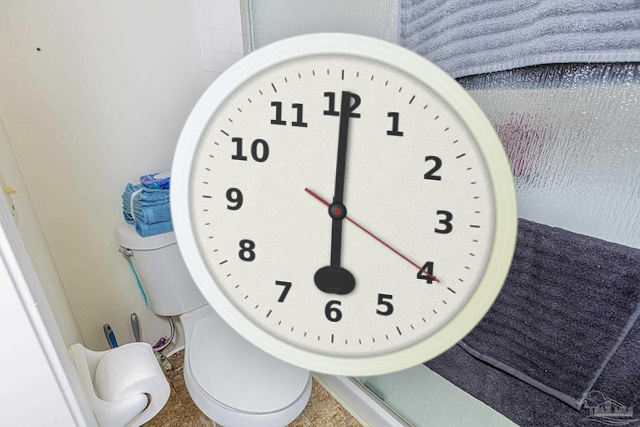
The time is 6:00:20
